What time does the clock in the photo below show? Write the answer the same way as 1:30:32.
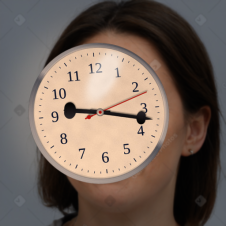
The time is 9:17:12
